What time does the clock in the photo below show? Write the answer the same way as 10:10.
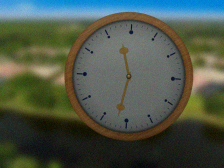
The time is 11:32
